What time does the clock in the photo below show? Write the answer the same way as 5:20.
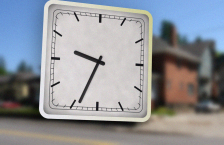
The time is 9:34
